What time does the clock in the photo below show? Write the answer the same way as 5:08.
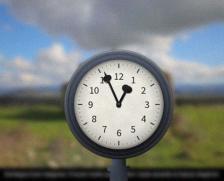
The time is 12:56
